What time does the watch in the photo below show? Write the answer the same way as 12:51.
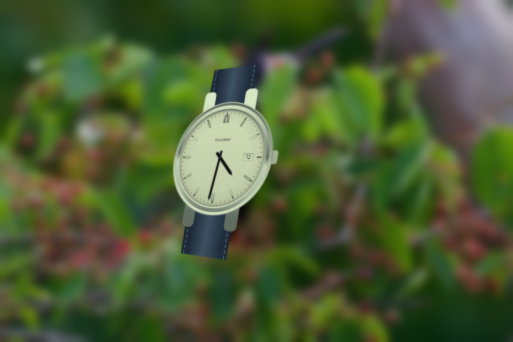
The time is 4:31
